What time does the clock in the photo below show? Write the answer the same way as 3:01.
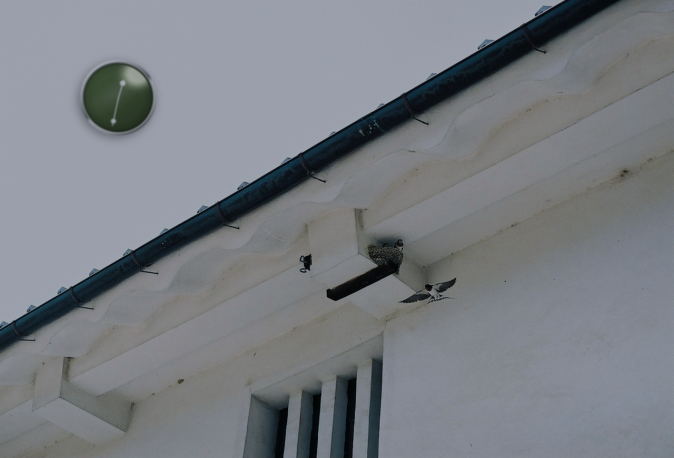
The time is 12:32
